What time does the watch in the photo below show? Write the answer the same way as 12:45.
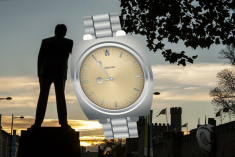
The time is 8:55
